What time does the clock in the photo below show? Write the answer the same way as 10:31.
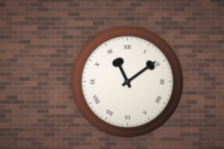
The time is 11:09
